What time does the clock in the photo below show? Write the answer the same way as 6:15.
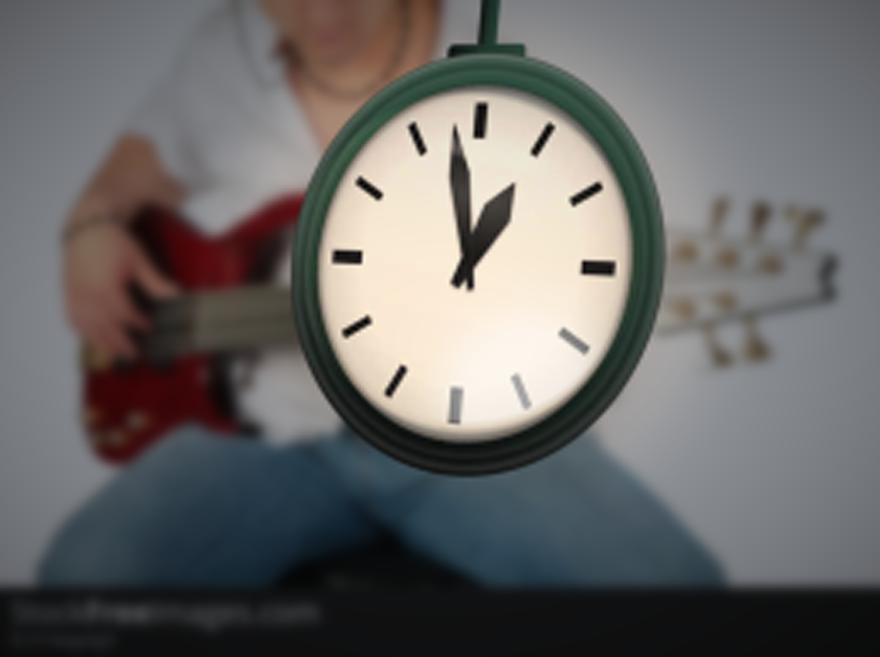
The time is 12:58
